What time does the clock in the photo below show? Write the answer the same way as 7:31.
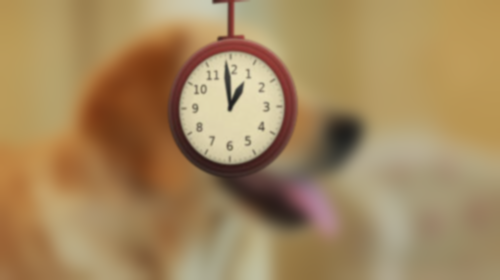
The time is 12:59
